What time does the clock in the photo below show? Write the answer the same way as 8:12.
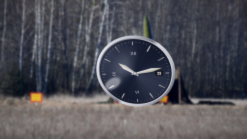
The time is 10:13
